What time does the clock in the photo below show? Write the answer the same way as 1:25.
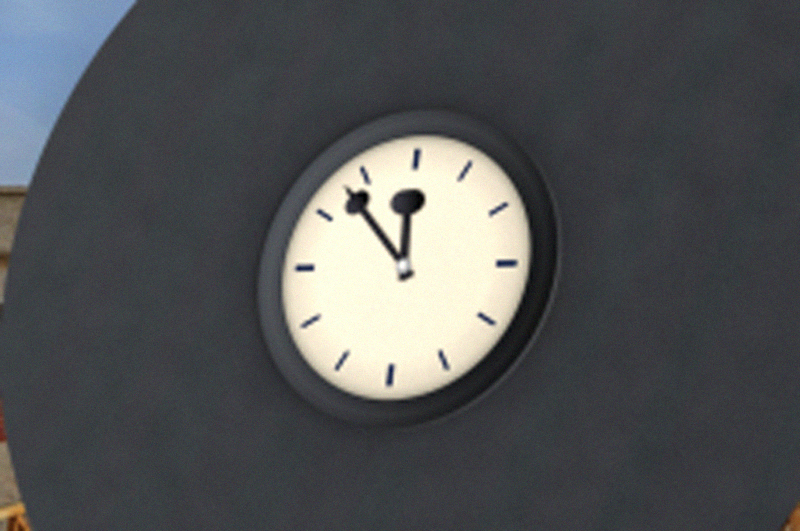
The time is 11:53
